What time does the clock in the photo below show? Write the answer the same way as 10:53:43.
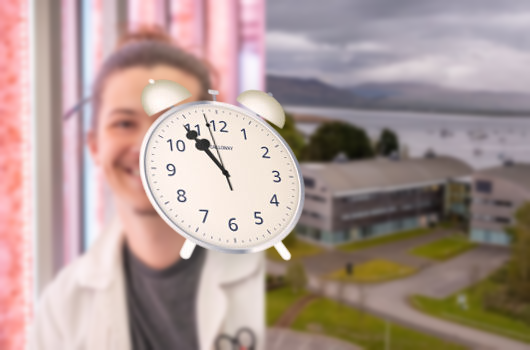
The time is 10:53:58
